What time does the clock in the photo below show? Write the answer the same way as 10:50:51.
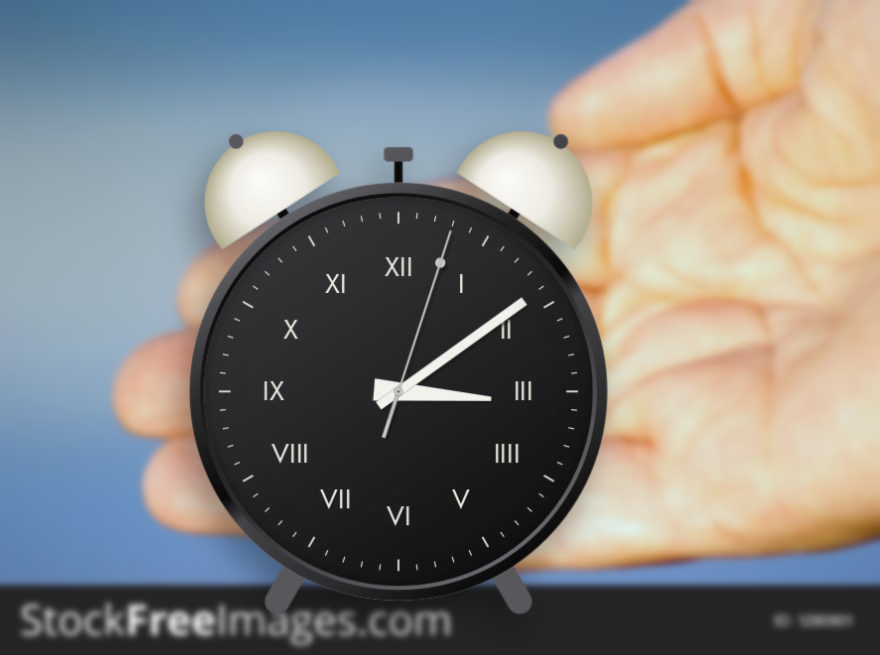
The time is 3:09:03
